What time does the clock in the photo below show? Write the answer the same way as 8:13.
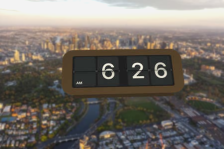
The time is 6:26
